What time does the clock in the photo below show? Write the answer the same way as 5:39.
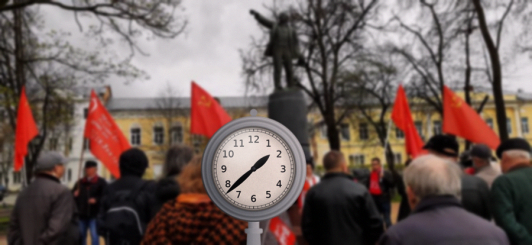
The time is 1:38
